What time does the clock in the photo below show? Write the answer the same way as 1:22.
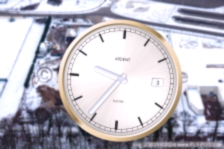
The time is 9:36
